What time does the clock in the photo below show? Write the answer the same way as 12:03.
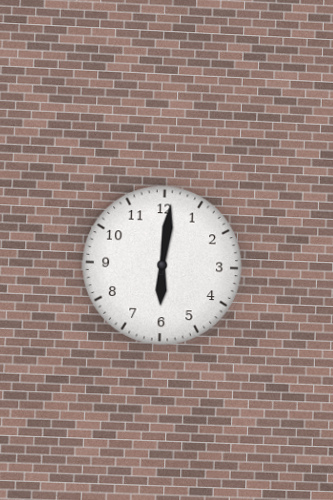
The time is 6:01
